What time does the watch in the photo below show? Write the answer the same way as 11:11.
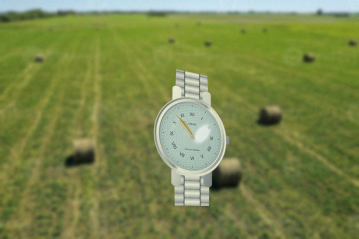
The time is 10:53
